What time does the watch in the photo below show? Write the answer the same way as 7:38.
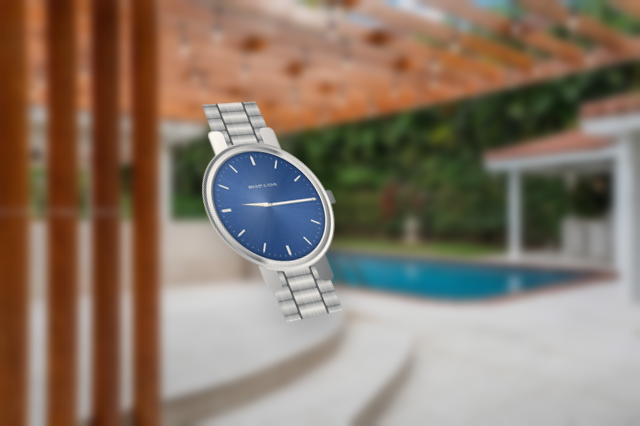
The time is 9:15
